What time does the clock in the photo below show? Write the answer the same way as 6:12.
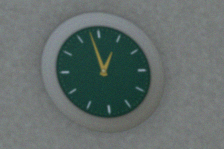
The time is 12:58
